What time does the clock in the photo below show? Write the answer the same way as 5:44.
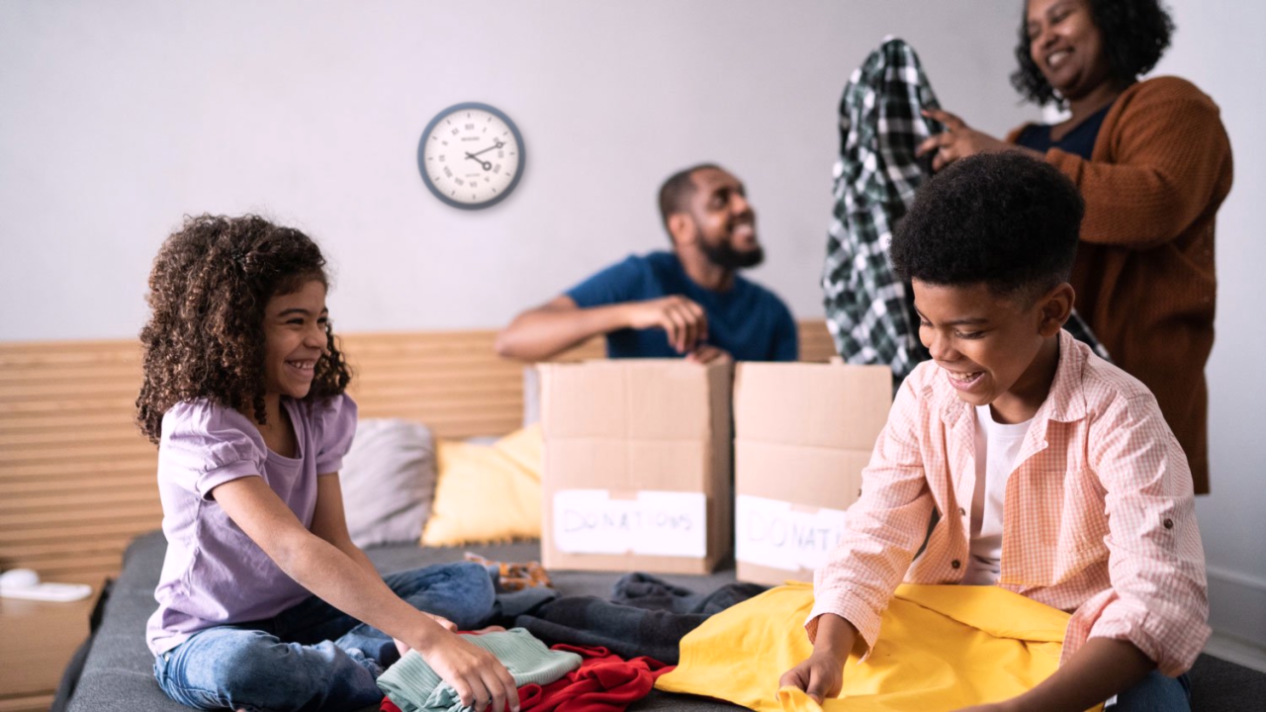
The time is 4:12
